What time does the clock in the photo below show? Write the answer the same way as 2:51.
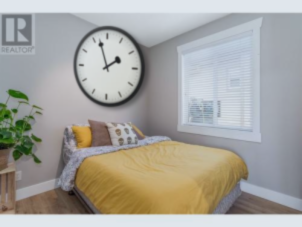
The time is 1:57
